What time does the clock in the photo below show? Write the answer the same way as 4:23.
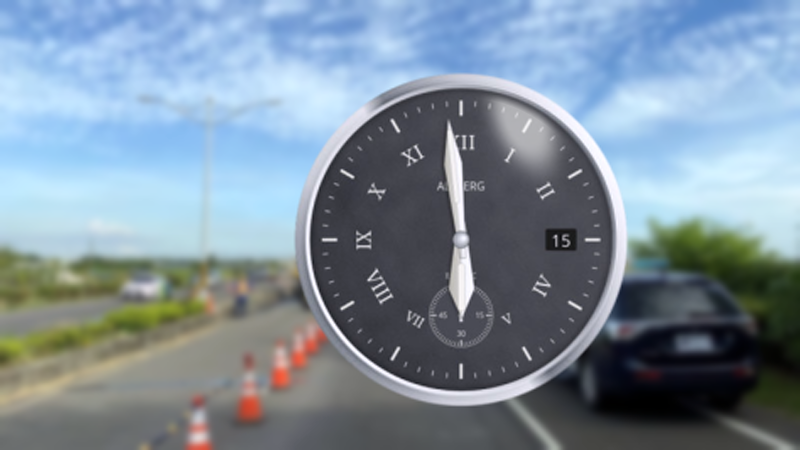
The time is 5:59
